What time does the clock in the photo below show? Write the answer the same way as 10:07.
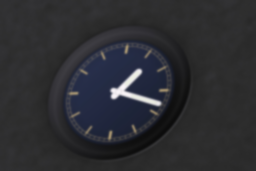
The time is 1:18
